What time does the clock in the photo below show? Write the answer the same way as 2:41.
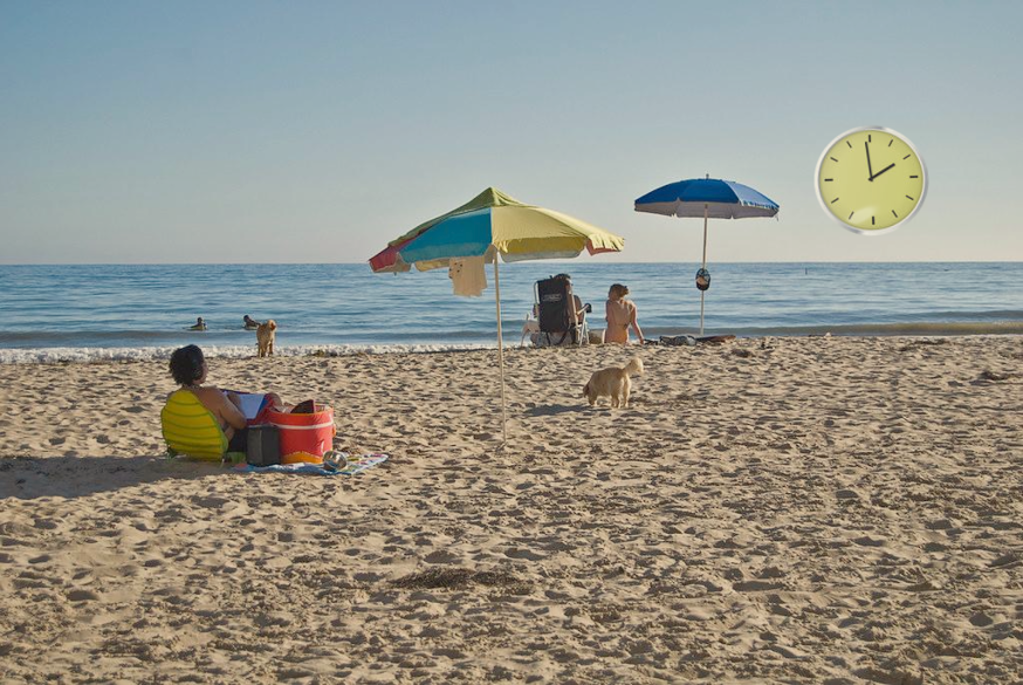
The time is 1:59
